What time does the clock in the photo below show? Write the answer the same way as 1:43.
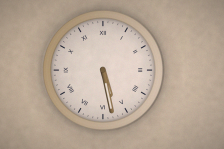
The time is 5:28
